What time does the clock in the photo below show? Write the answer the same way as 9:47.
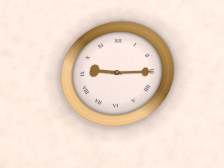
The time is 9:15
